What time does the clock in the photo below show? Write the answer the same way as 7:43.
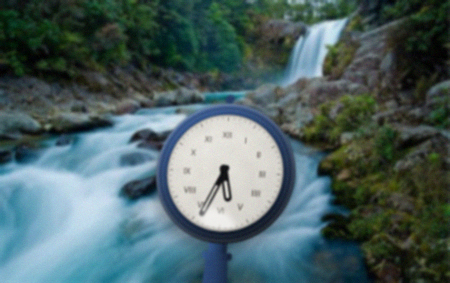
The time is 5:34
